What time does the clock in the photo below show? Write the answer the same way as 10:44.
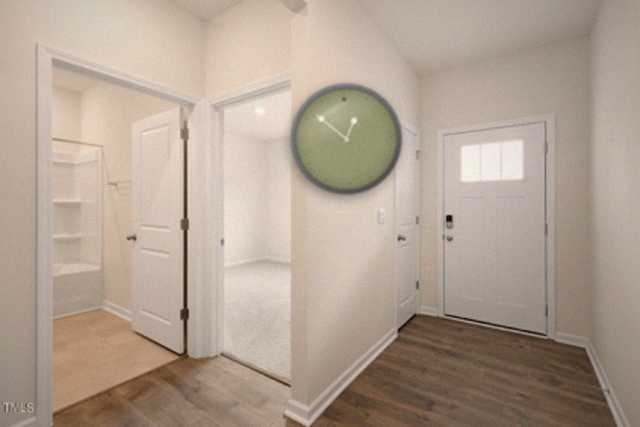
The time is 12:52
